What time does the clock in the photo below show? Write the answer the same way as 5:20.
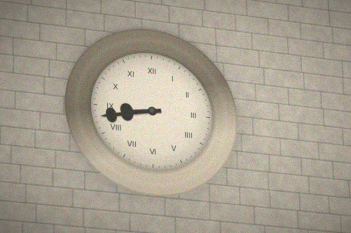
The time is 8:43
